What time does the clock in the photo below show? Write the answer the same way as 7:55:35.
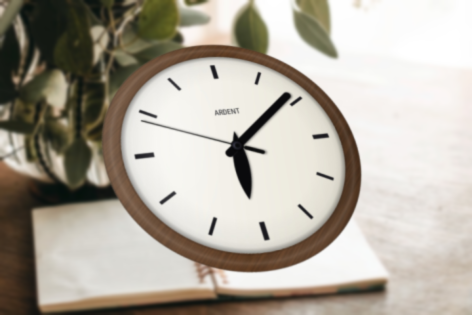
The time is 6:08:49
